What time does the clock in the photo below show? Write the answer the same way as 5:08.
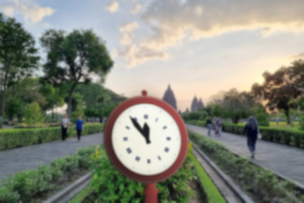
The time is 11:54
